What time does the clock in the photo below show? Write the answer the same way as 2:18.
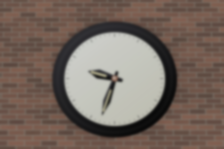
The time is 9:33
